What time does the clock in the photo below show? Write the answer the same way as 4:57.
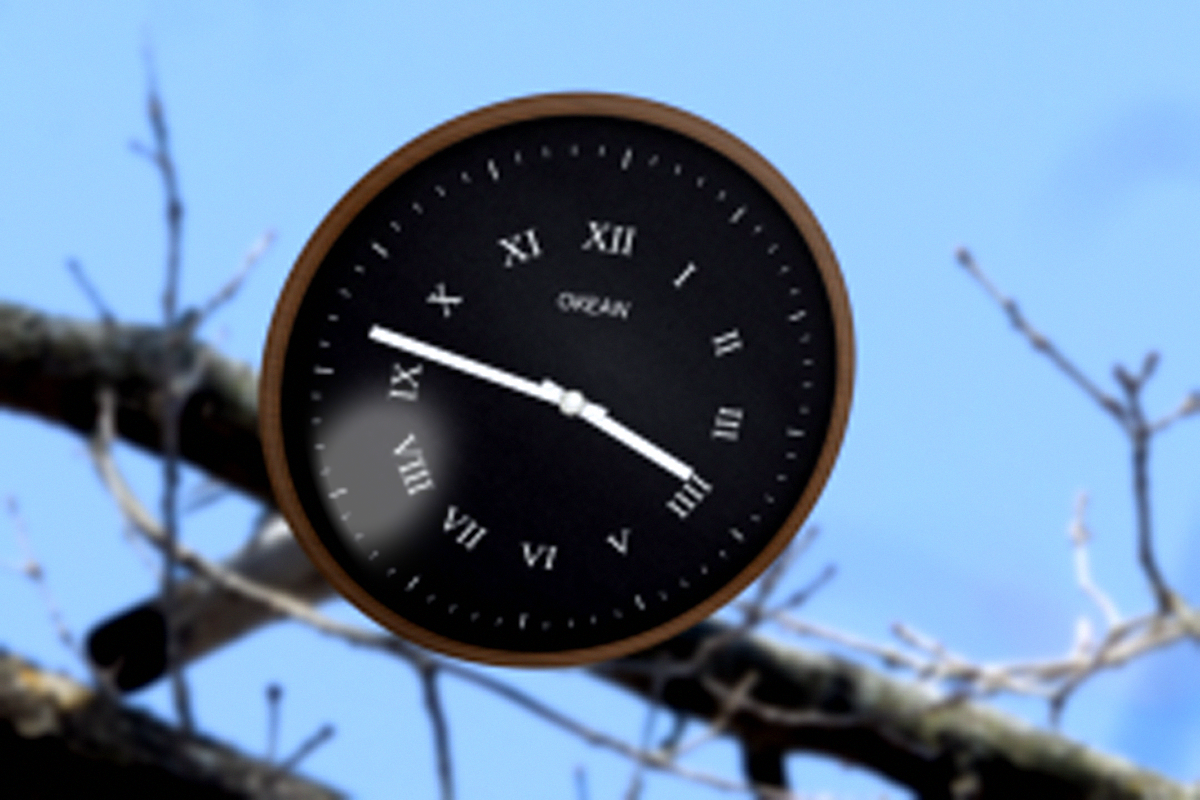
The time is 3:47
